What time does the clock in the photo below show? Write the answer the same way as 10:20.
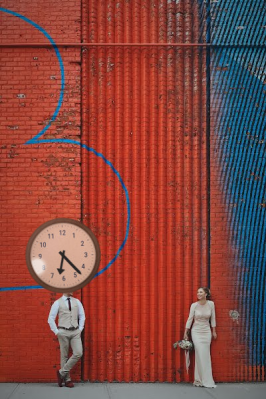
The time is 6:23
